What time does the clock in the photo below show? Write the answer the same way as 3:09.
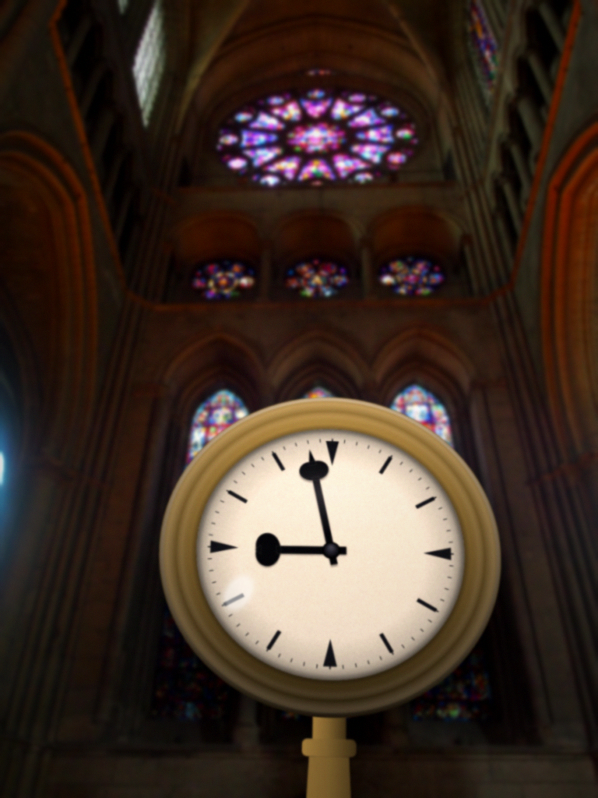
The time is 8:58
